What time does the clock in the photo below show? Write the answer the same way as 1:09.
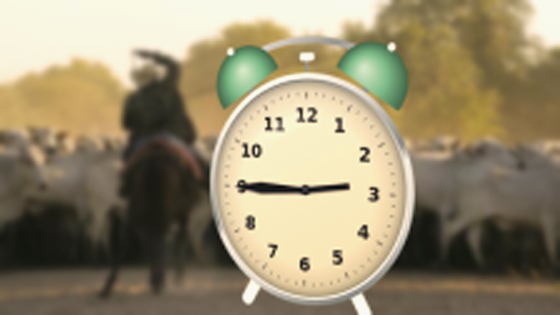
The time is 2:45
